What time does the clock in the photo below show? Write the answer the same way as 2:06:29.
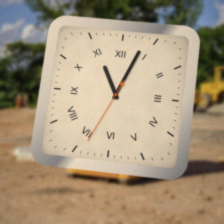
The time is 11:03:34
